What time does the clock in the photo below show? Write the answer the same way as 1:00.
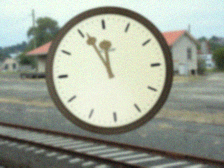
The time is 11:56
